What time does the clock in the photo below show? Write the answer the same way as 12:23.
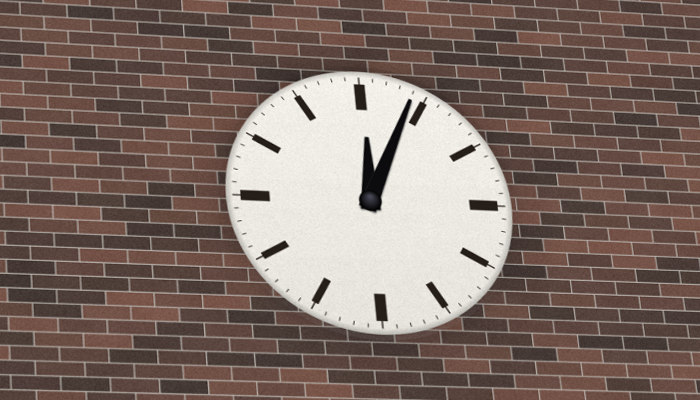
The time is 12:04
